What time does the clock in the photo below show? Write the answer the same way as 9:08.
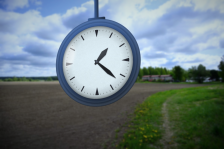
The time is 1:22
